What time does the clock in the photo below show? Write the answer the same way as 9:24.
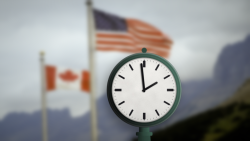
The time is 1:59
